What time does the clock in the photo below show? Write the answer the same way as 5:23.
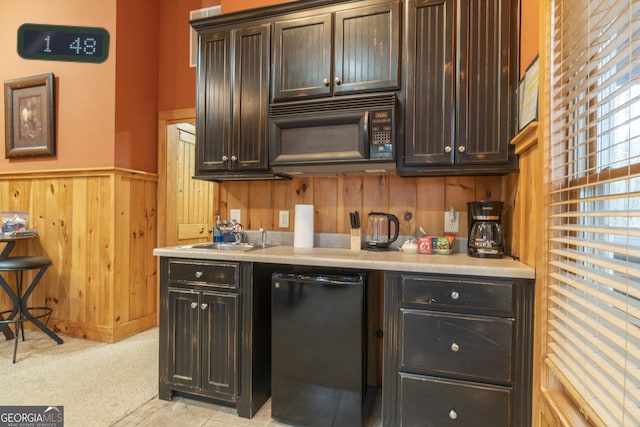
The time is 1:48
